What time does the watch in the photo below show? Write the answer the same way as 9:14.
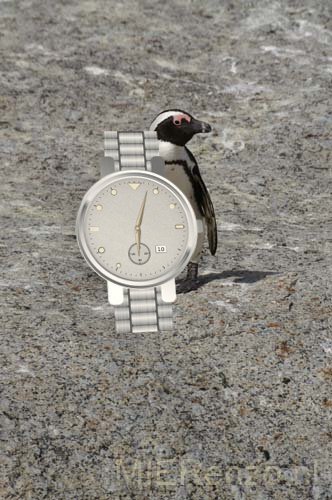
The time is 6:03
